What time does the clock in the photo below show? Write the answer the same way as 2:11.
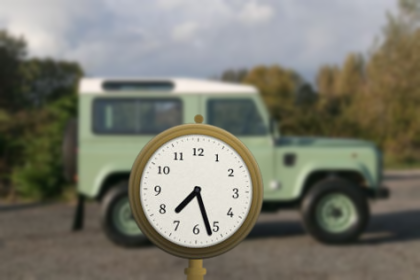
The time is 7:27
